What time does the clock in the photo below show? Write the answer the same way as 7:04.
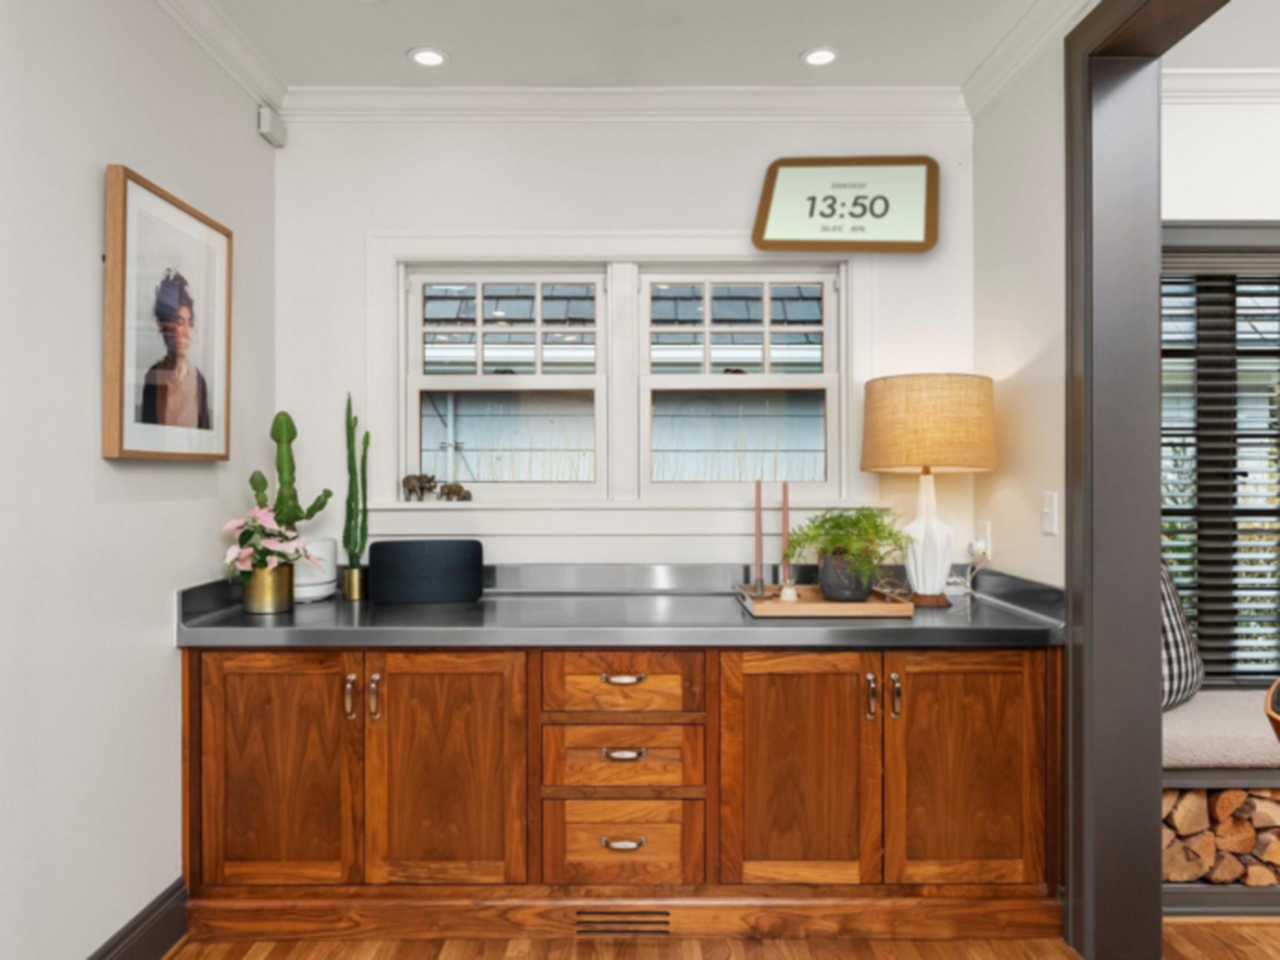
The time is 13:50
